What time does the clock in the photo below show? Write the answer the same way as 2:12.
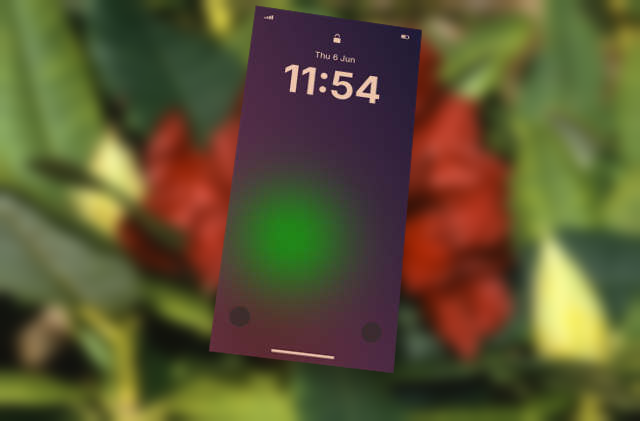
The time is 11:54
